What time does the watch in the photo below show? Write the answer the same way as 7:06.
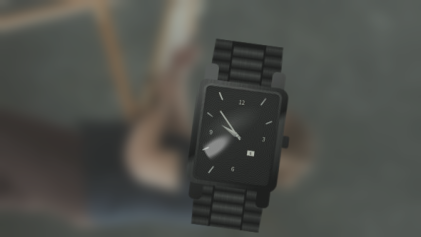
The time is 9:53
